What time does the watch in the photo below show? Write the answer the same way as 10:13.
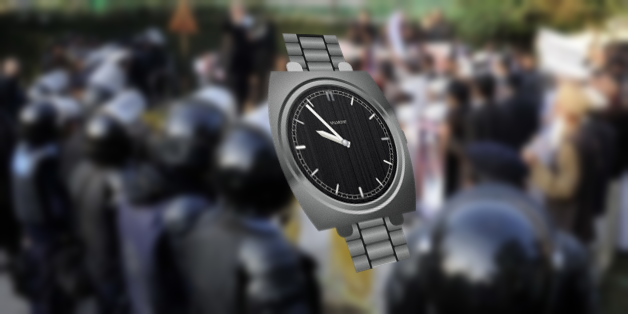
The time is 9:54
